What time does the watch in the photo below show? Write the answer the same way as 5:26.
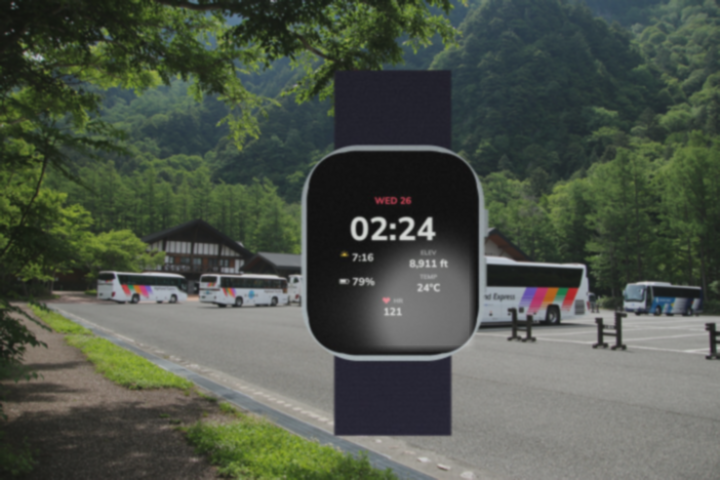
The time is 2:24
